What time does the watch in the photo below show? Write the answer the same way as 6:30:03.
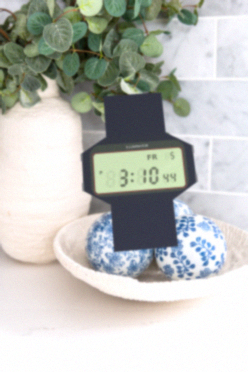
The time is 3:10:44
